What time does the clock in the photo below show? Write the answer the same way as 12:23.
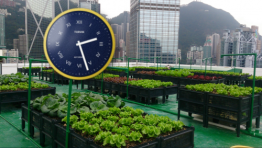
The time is 2:27
